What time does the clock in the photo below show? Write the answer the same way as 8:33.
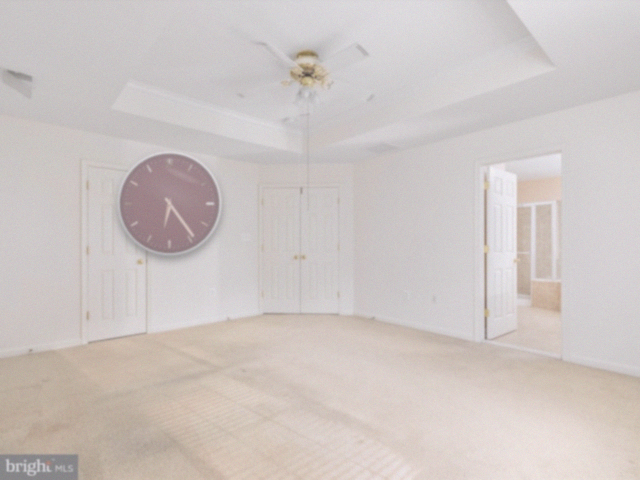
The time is 6:24
